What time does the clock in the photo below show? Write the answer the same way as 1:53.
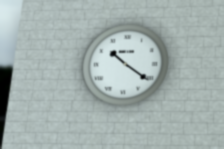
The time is 10:21
